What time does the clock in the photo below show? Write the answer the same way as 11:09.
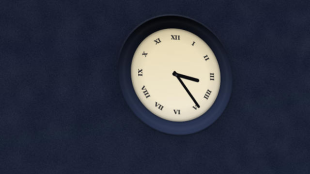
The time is 3:24
